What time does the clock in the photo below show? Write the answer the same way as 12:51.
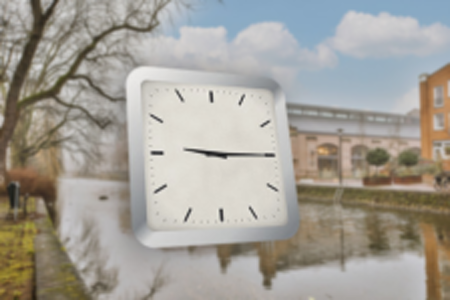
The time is 9:15
